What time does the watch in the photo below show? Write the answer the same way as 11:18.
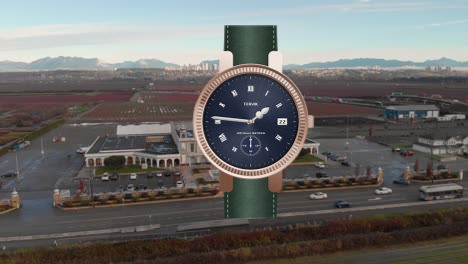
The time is 1:46
